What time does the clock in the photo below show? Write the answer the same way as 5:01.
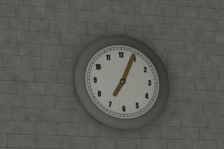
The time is 7:04
